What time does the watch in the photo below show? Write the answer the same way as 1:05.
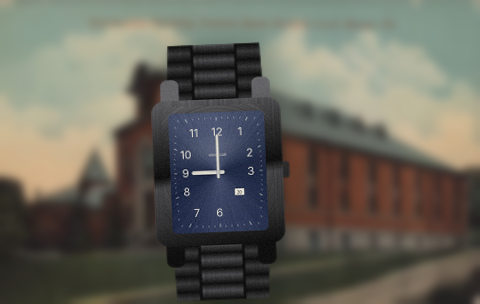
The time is 9:00
